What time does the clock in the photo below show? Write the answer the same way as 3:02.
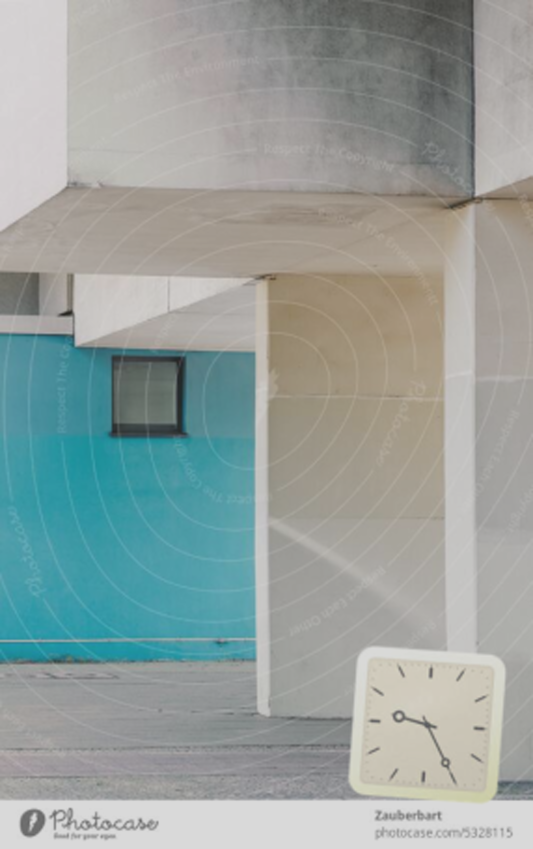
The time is 9:25
